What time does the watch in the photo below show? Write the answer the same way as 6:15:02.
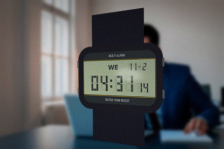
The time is 4:31:14
